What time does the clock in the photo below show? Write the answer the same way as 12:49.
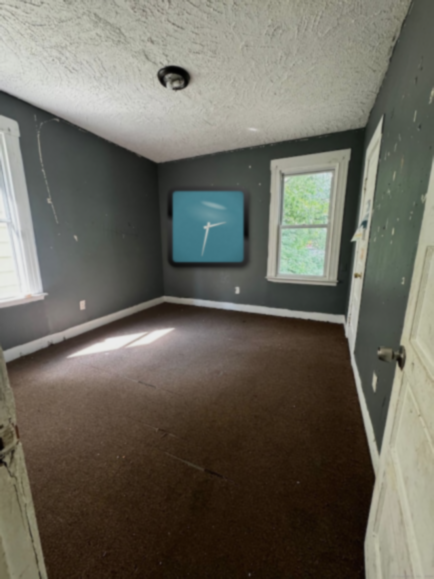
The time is 2:32
